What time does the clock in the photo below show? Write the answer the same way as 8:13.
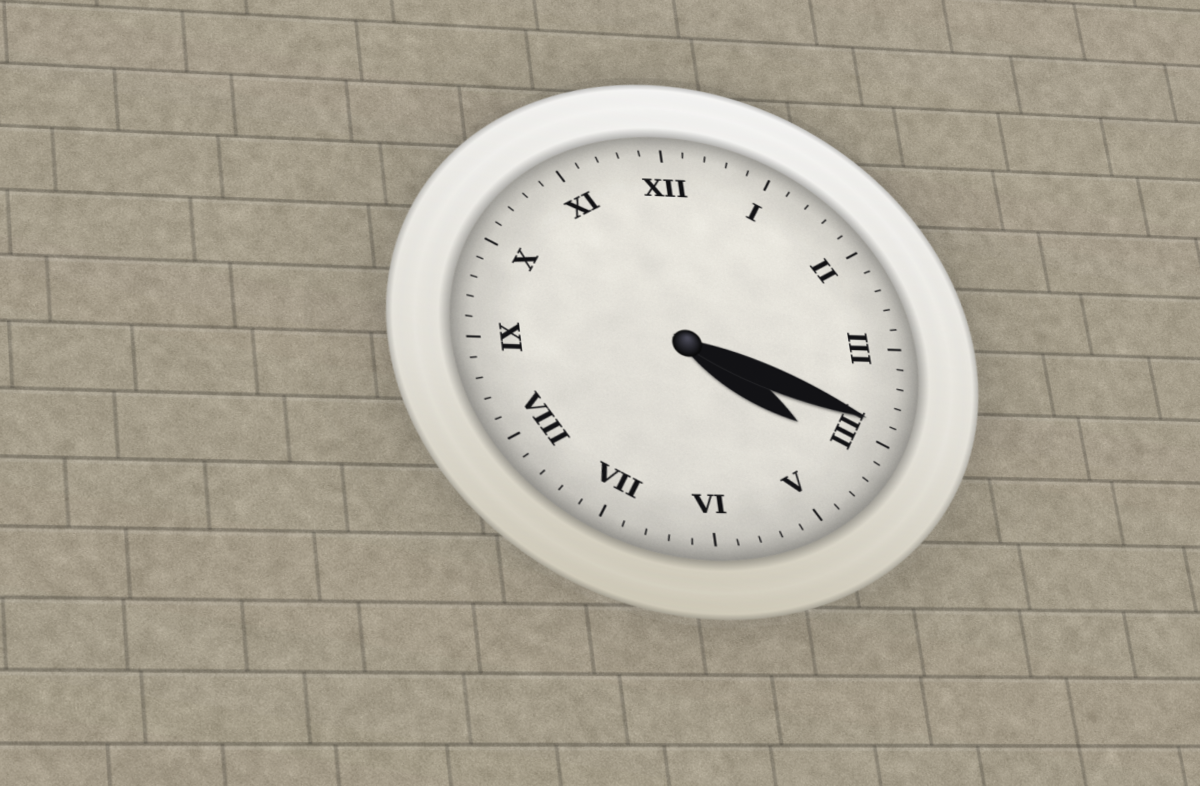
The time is 4:19
